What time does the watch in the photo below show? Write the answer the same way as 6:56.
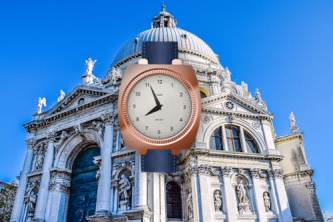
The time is 7:56
